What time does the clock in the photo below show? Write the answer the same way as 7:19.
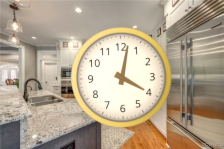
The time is 4:02
